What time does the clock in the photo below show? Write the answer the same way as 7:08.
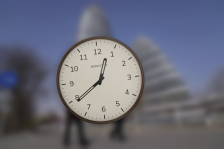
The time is 12:39
